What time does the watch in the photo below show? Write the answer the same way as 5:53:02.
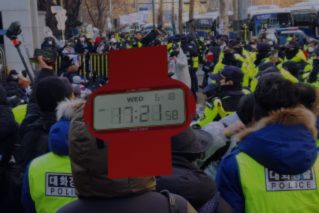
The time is 17:21:58
